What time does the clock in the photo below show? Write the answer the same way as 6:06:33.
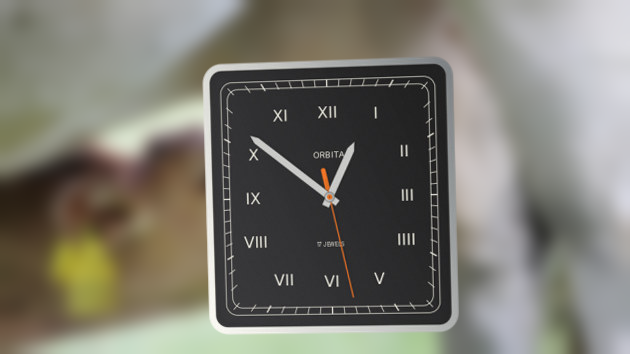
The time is 12:51:28
